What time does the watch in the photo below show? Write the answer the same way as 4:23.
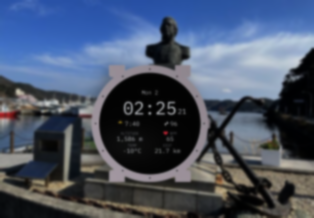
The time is 2:25
